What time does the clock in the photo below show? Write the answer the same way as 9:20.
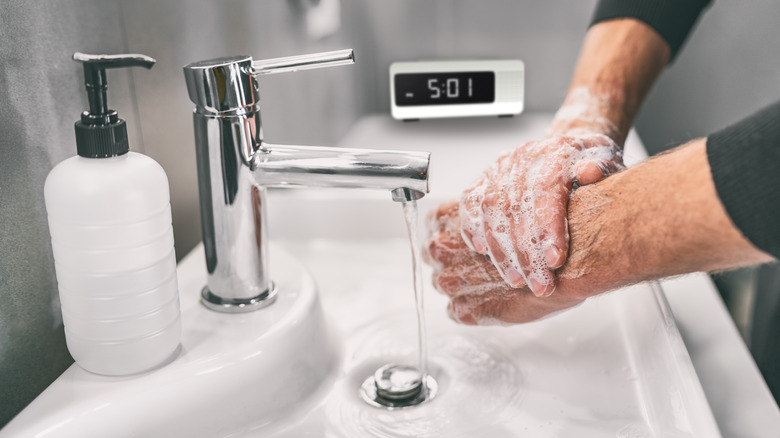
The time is 5:01
